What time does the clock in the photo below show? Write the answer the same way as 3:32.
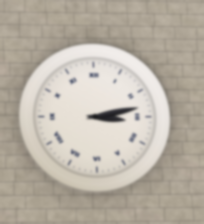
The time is 3:13
